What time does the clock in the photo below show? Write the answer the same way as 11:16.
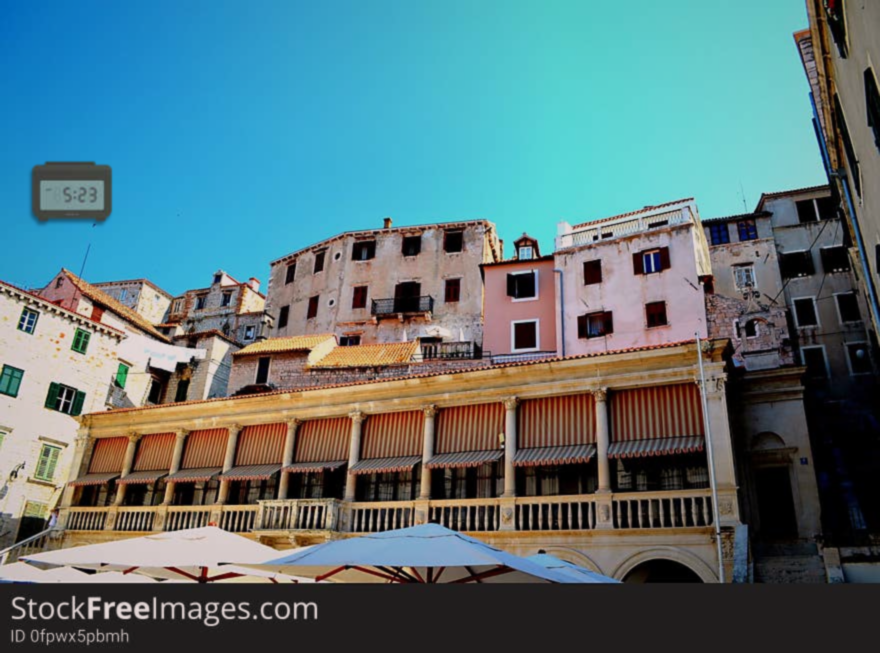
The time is 5:23
